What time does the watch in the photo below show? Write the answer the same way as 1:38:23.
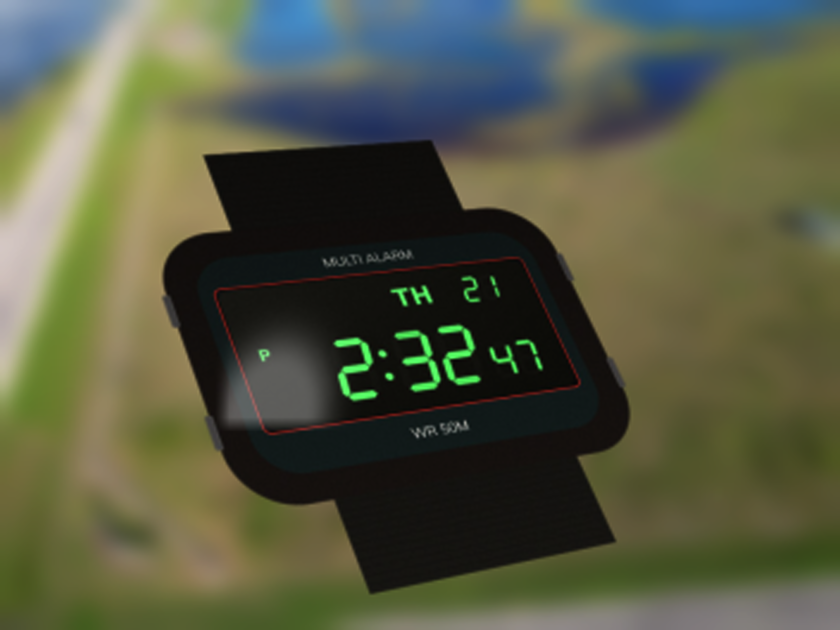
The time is 2:32:47
